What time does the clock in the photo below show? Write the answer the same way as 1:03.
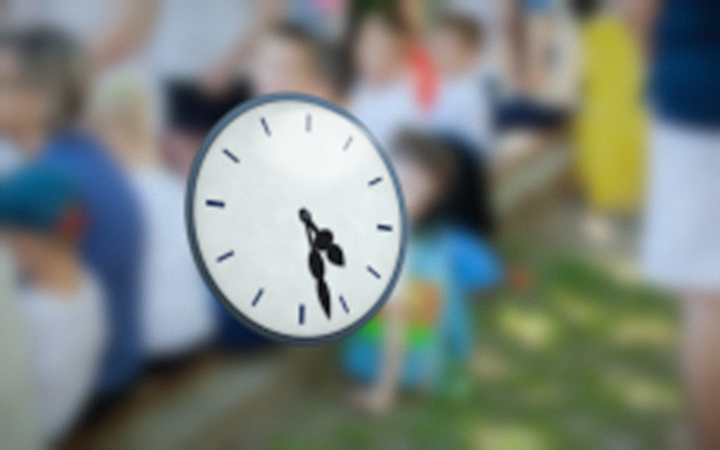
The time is 4:27
